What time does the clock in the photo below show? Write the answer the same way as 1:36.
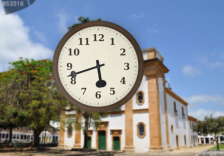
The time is 5:42
